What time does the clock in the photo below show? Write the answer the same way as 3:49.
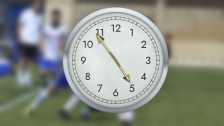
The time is 4:54
